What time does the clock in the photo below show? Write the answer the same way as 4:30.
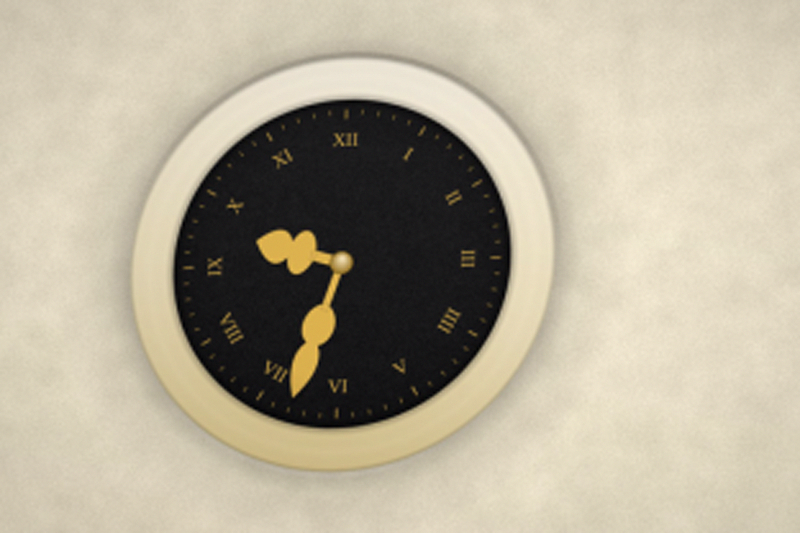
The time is 9:33
